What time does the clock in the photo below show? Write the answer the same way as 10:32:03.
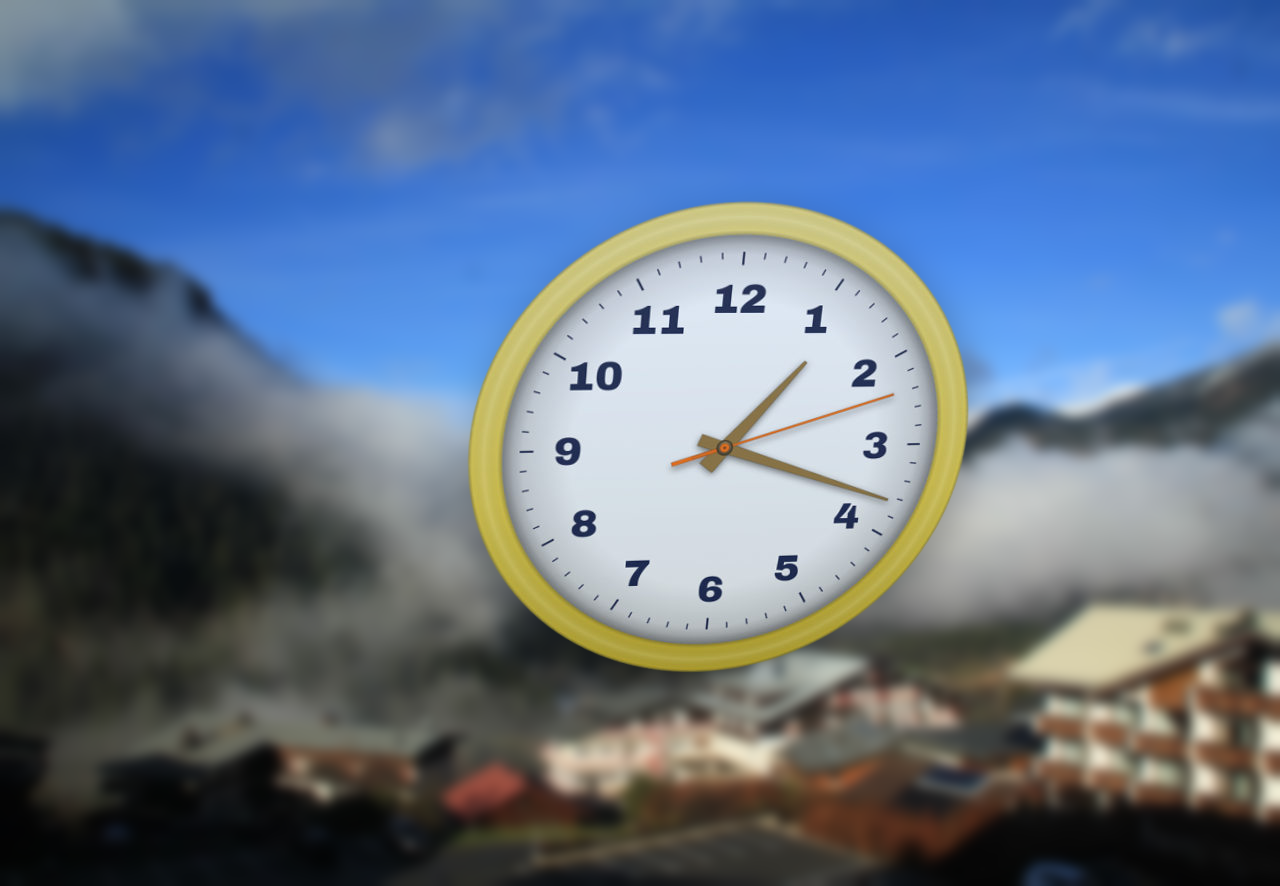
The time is 1:18:12
